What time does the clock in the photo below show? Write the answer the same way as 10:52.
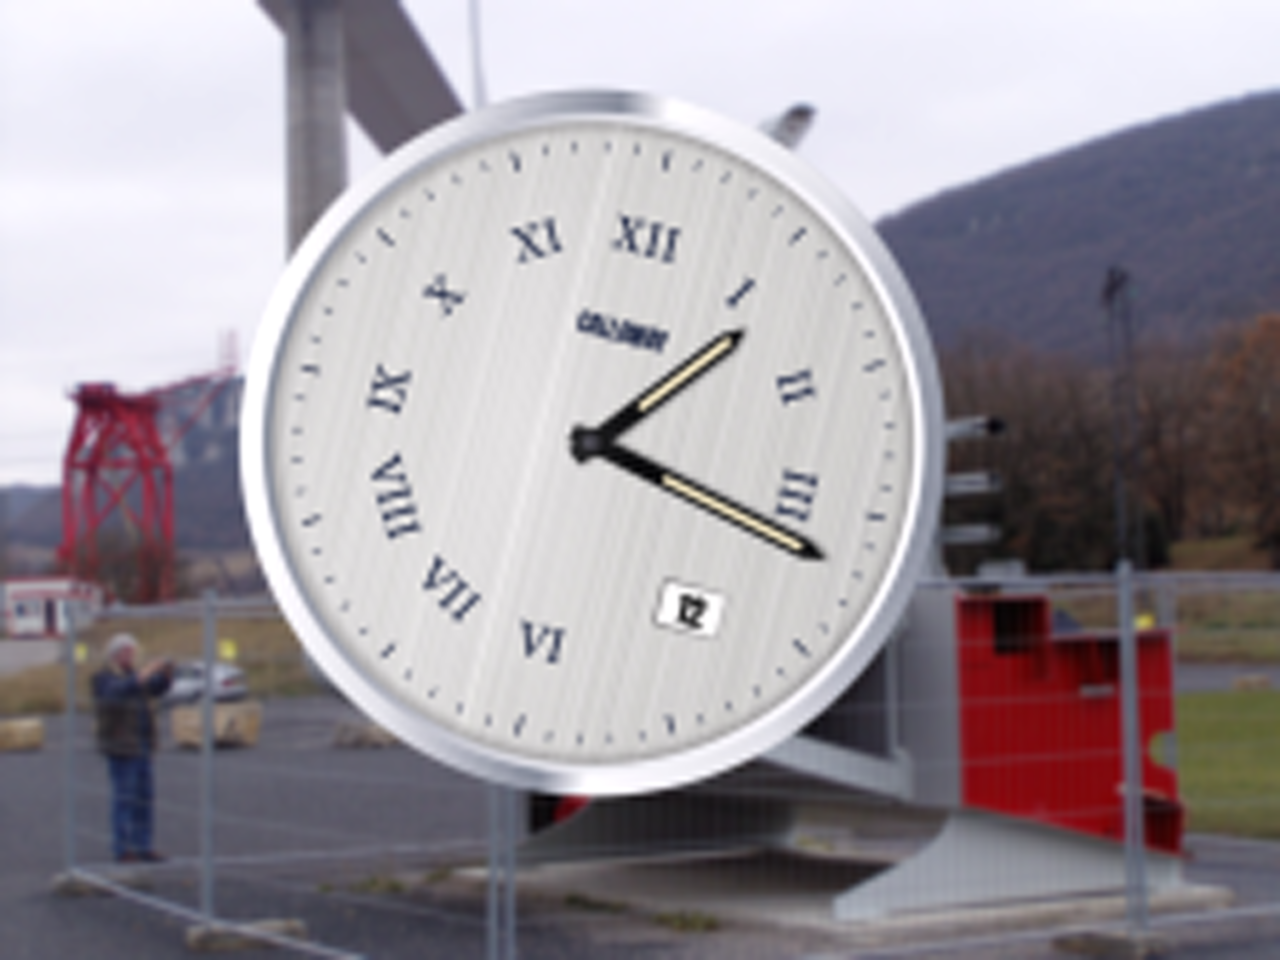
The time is 1:17
